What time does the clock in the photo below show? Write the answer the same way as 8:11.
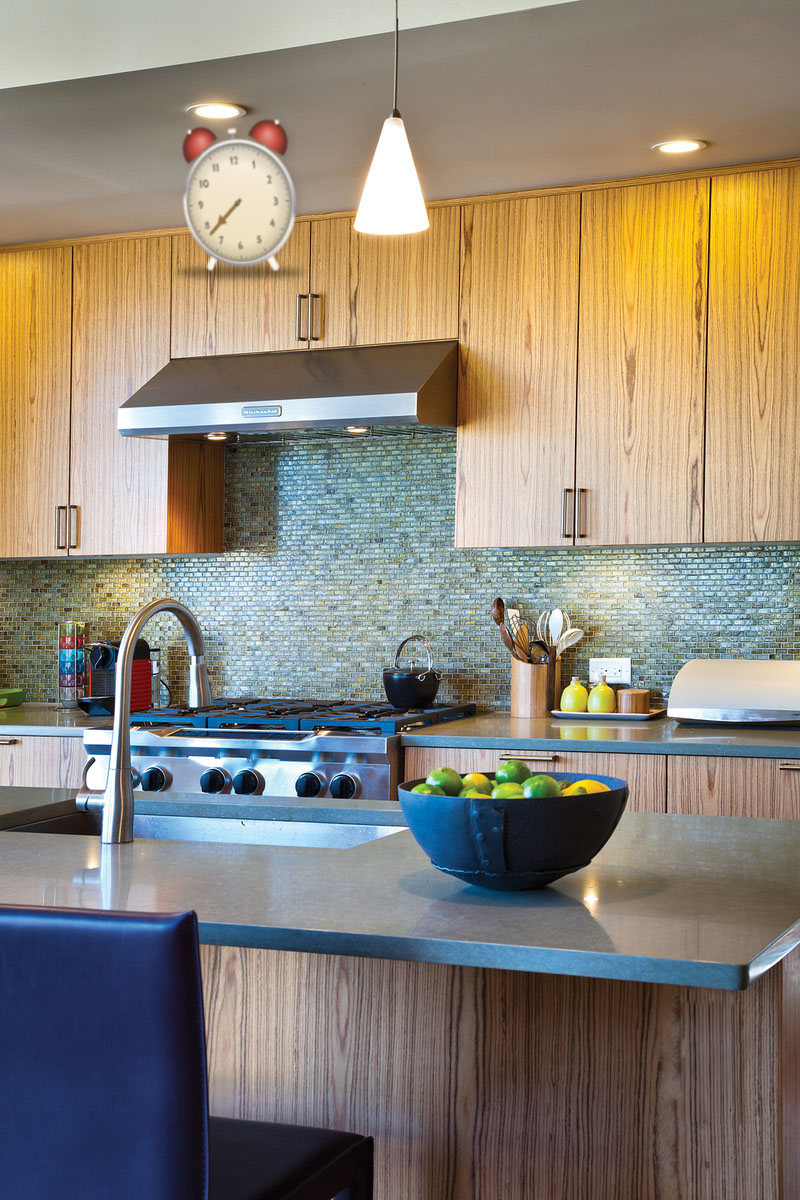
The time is 7:38
